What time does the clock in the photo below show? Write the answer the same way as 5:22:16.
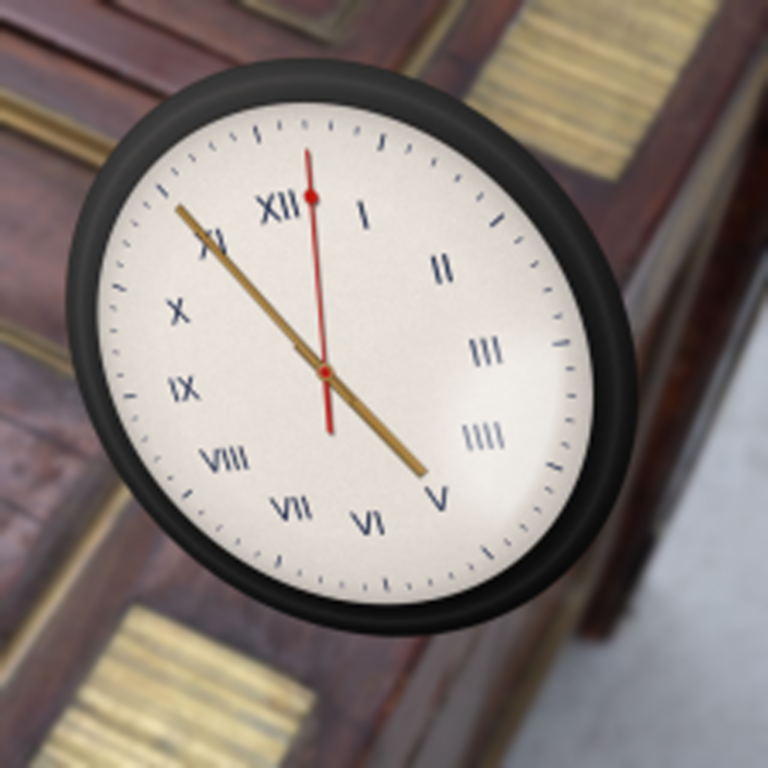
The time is 4:55:02
